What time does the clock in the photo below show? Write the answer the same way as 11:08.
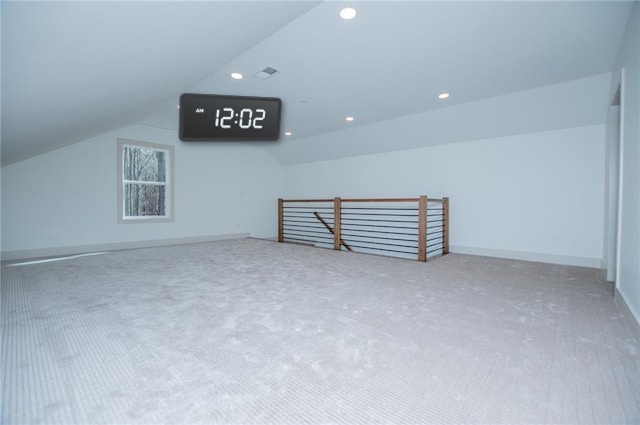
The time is 12:02
